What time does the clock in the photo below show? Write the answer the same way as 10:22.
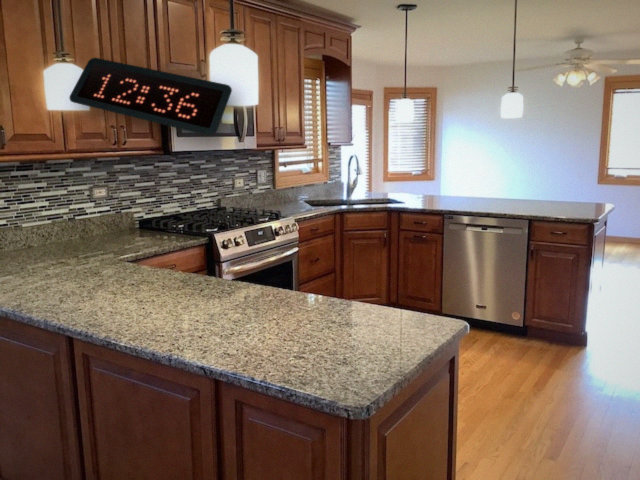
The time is 12:36
